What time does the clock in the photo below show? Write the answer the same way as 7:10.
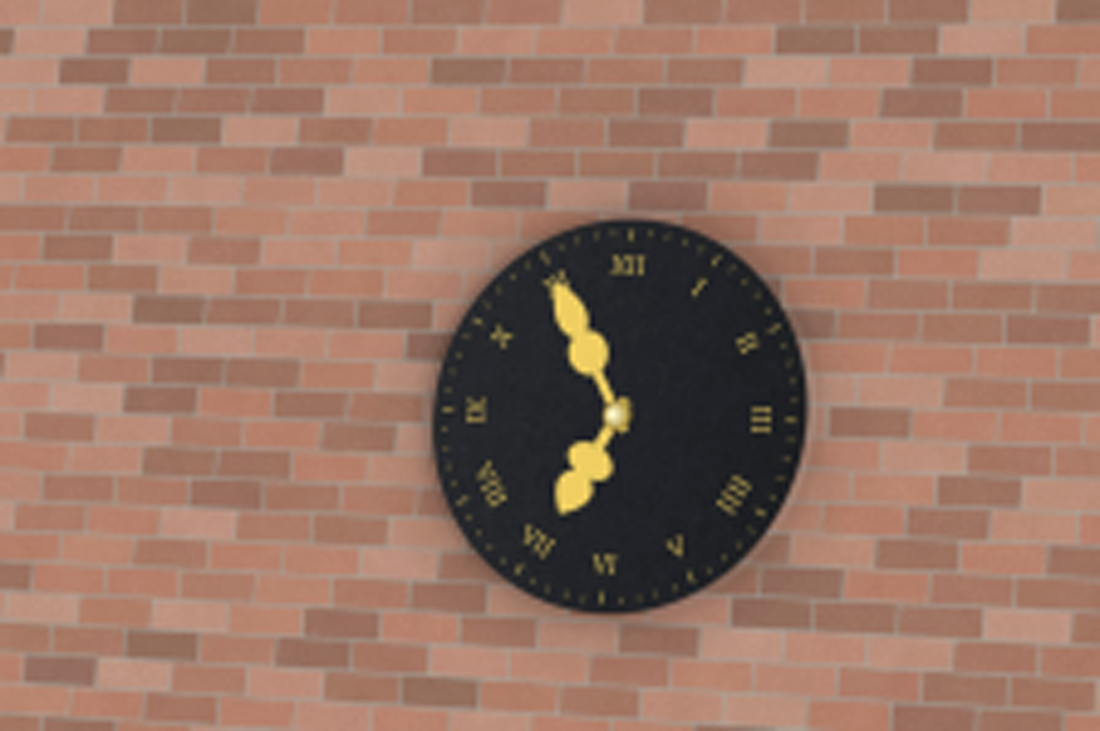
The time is 6:55
